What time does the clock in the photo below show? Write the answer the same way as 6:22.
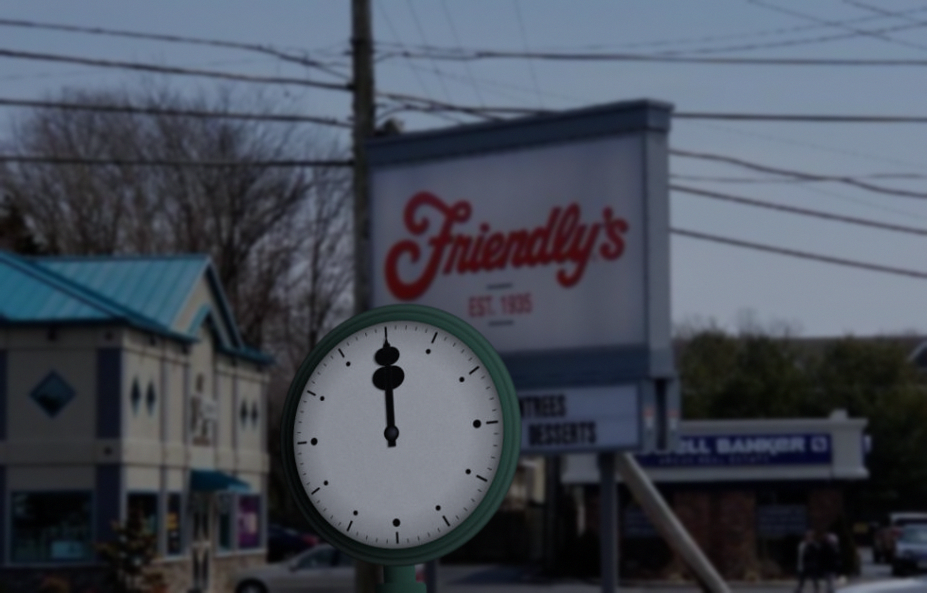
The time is 12:00
